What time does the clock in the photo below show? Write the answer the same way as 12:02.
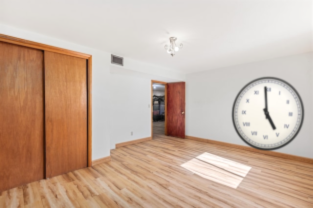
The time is 4:59
